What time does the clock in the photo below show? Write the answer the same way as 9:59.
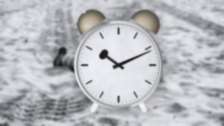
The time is 10:11
